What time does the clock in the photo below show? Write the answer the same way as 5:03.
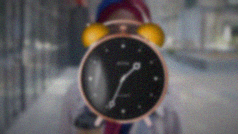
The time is 1:34
